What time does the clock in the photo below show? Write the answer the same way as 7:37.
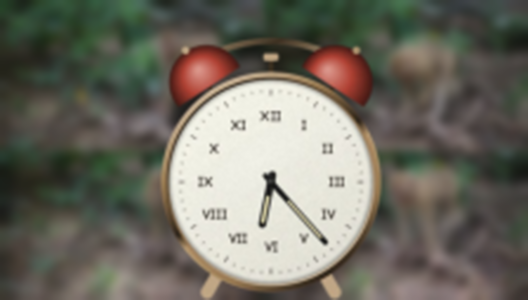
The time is 6:23
